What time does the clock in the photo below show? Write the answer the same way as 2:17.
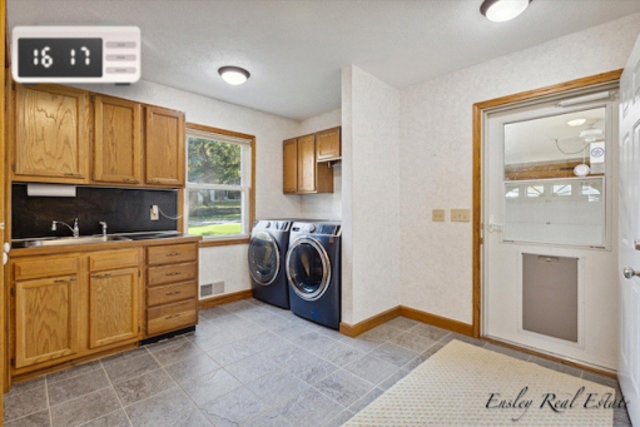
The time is 16:17
